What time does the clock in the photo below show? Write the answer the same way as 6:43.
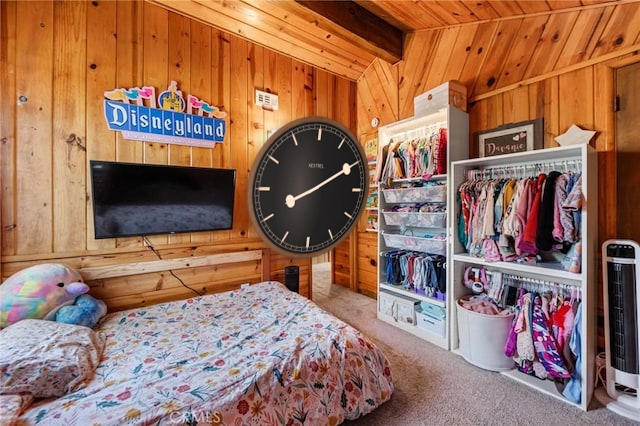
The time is 8:10
